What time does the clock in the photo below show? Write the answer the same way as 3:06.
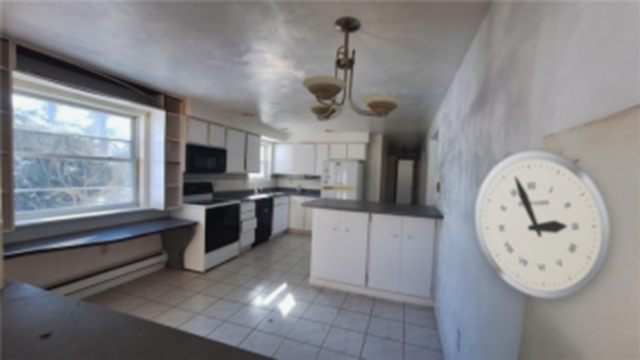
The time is 2:57
